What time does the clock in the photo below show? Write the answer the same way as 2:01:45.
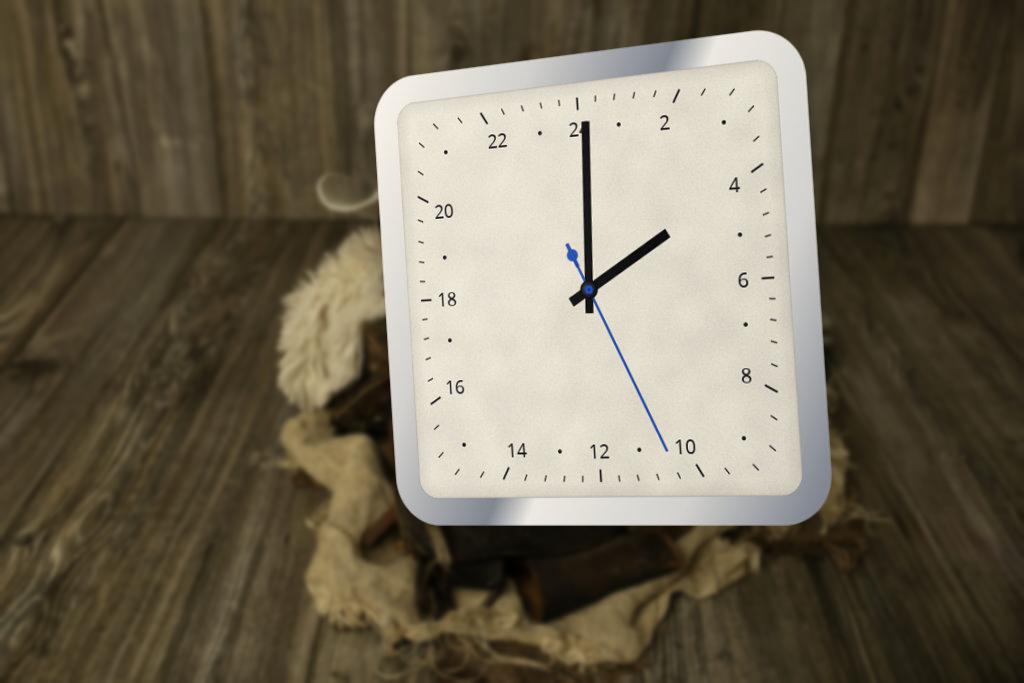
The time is 4:00:26
